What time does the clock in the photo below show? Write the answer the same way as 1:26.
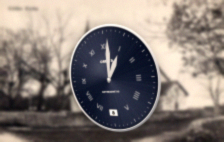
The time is 1:01
